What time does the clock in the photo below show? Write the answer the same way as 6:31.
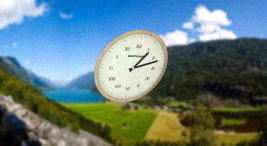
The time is 1:12
